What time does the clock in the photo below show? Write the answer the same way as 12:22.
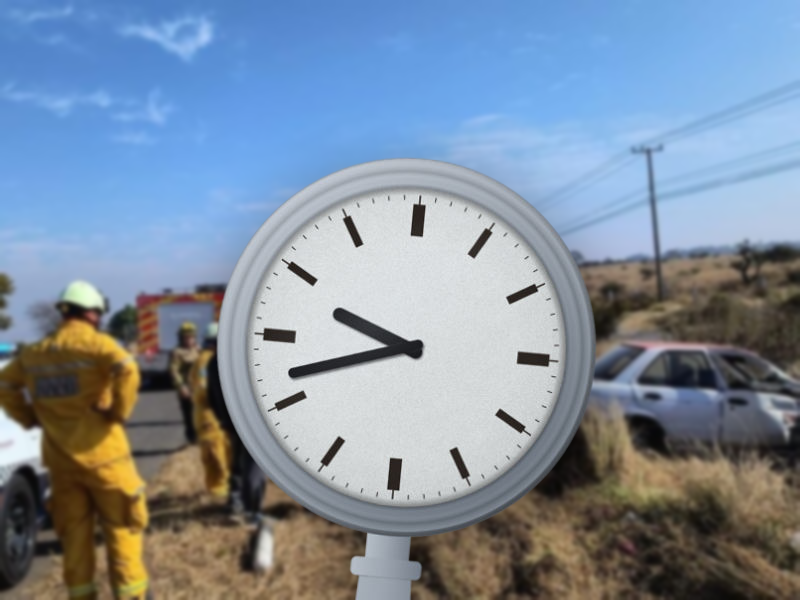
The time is 9:42
